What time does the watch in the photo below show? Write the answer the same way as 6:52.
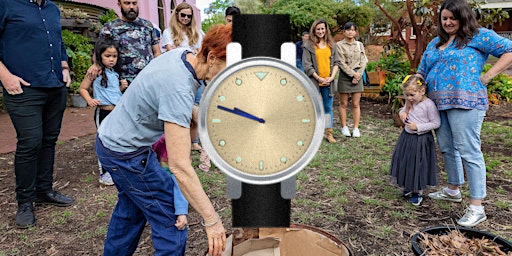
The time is 9:48
